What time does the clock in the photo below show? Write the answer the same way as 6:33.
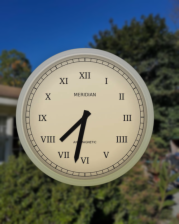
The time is 7:32
